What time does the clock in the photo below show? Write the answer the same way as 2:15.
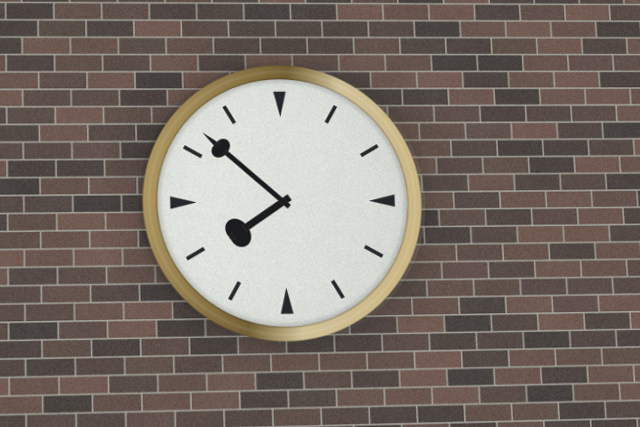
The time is 7:52
